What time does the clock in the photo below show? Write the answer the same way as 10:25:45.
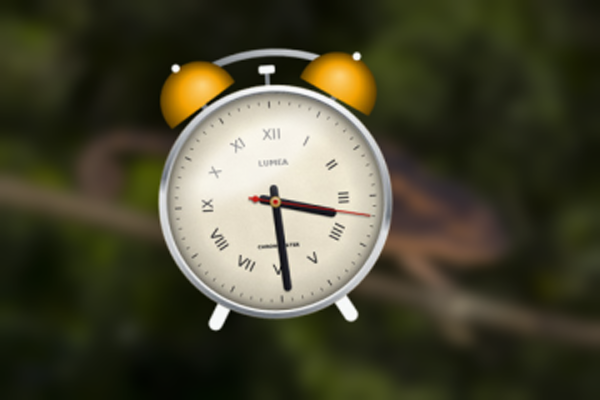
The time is 3:29:17
